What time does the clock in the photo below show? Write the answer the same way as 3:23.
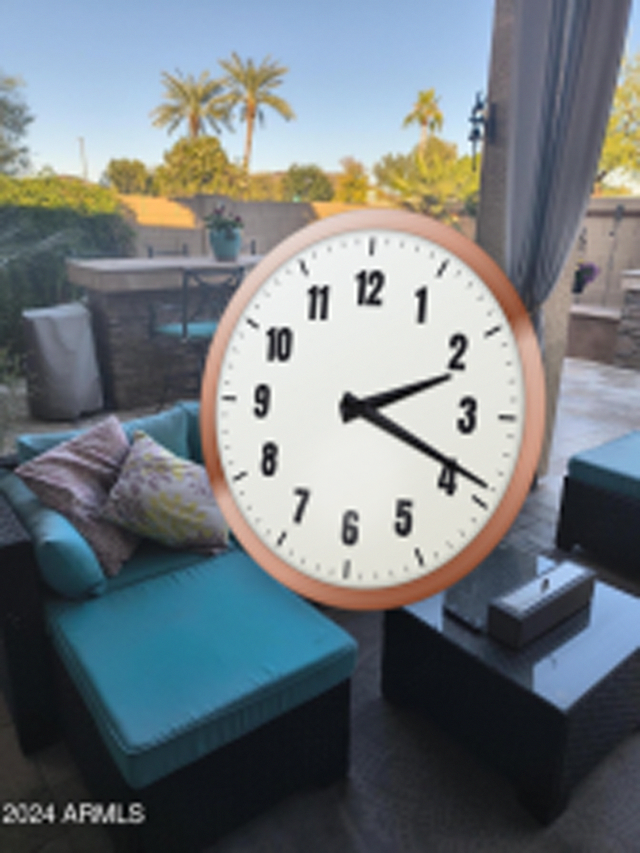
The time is 2:19
